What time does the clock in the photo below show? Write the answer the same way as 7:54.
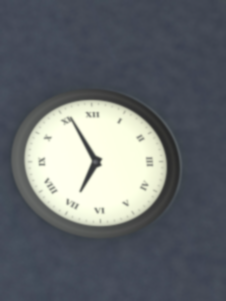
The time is 6:56
